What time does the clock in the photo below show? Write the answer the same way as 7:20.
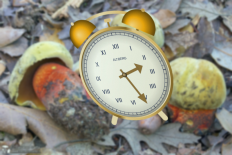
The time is 2:26
